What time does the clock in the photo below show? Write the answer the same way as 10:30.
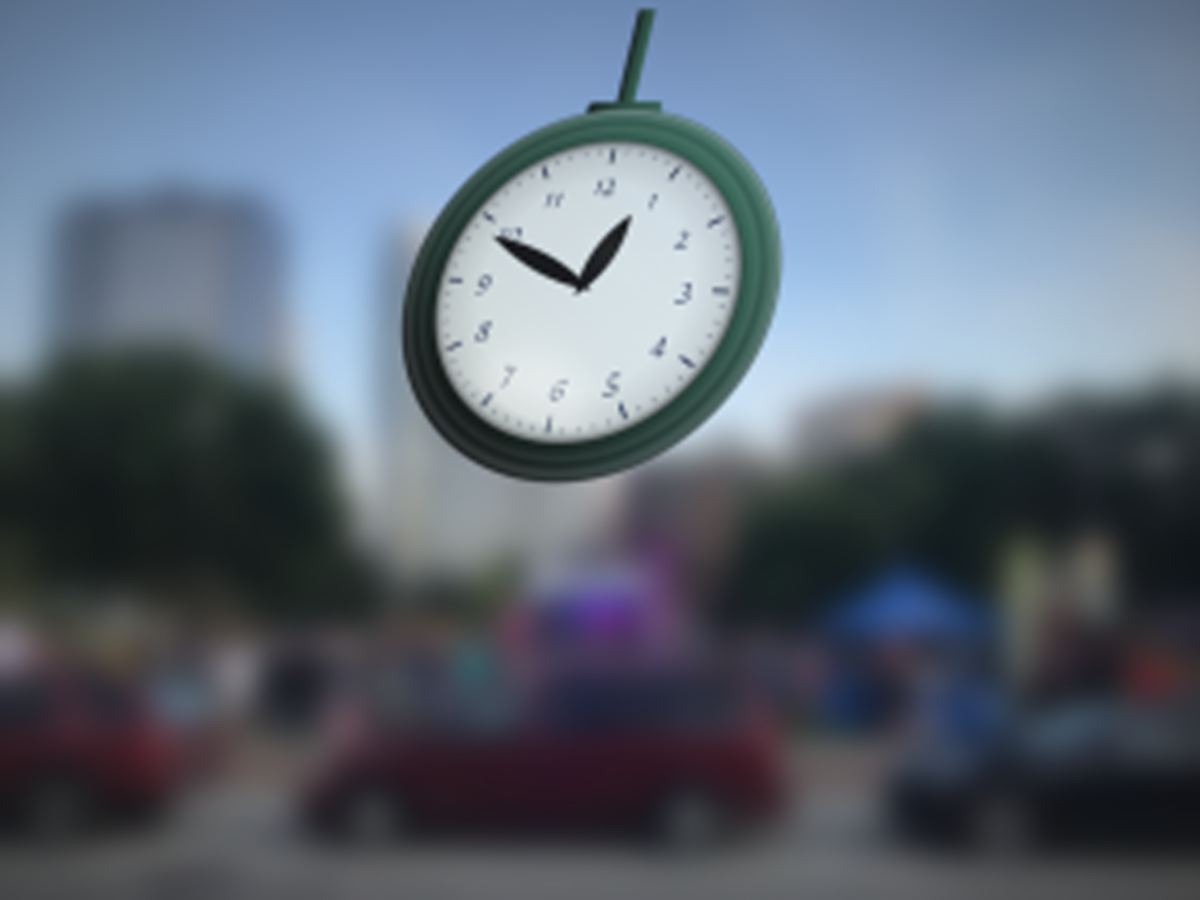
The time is 12:49
